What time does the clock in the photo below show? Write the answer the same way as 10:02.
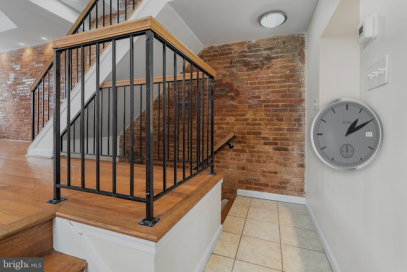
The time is 1:10
